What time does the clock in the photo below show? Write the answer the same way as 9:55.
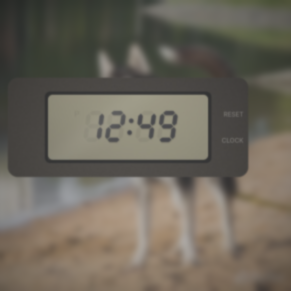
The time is 12:49
